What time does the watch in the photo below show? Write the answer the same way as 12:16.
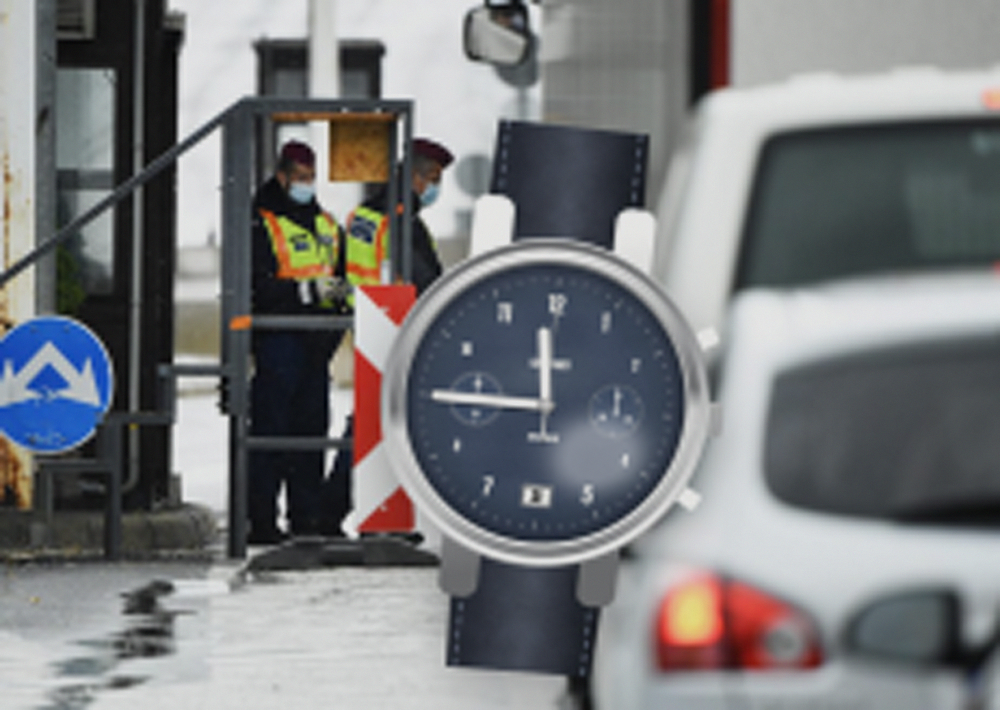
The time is 11:45
